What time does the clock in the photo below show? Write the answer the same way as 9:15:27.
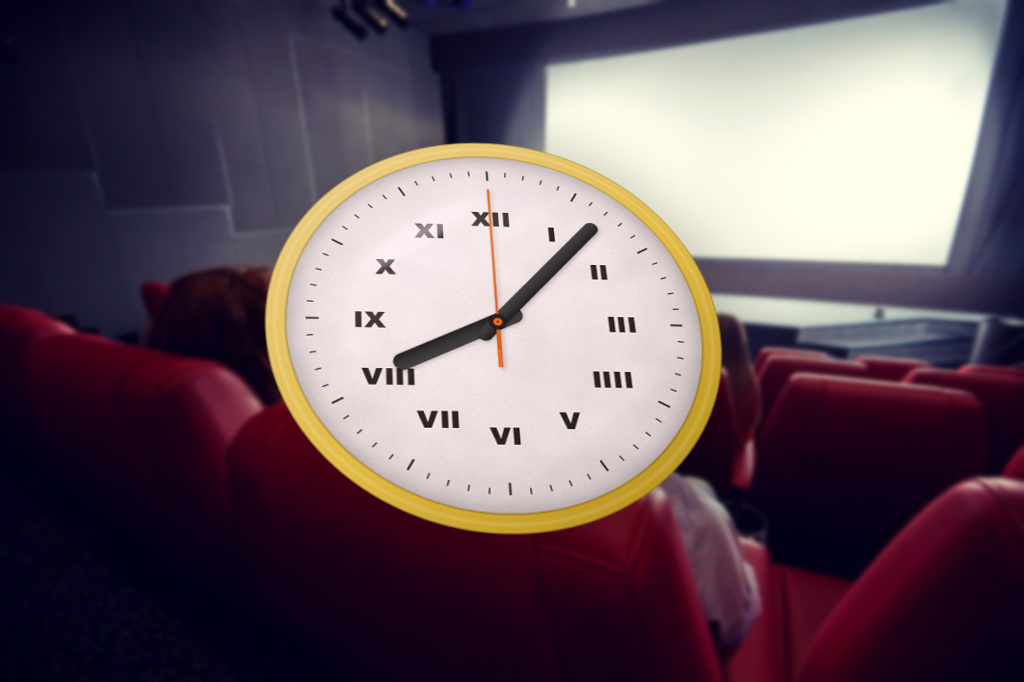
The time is 8:07:00
